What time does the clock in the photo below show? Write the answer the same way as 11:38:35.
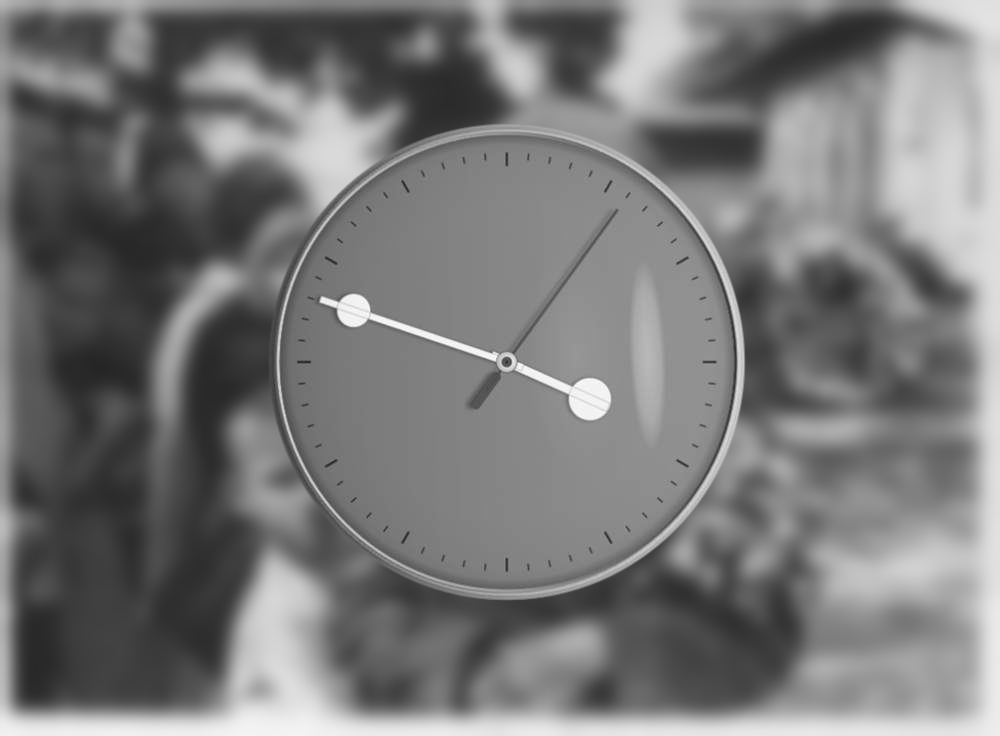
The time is 3:48:06
